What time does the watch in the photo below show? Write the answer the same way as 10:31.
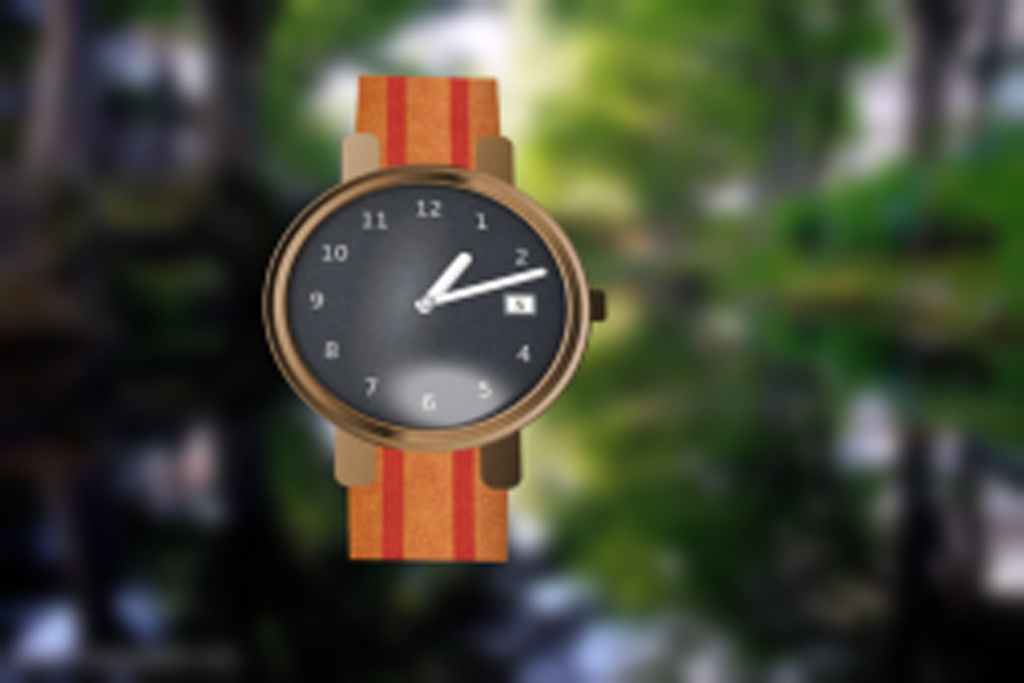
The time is 1:12
